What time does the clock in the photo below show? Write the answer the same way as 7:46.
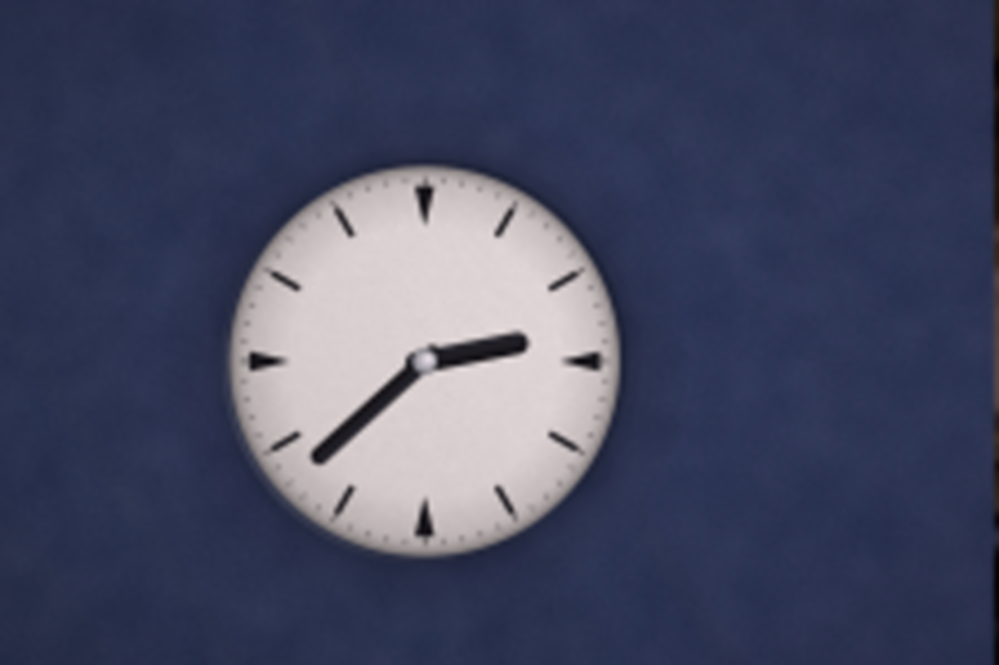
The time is 2:38
